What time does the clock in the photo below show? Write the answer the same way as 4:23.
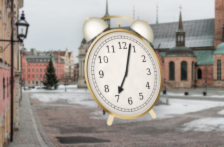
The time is 7:03
